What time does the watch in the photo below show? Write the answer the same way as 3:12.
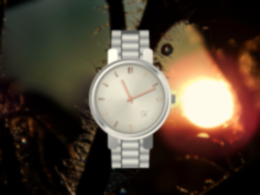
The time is 11:11
